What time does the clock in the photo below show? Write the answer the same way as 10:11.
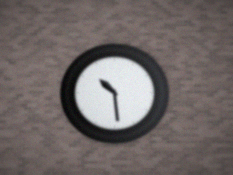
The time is 10:29
